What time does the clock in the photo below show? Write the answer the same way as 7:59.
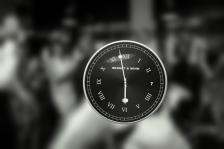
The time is 5:58
